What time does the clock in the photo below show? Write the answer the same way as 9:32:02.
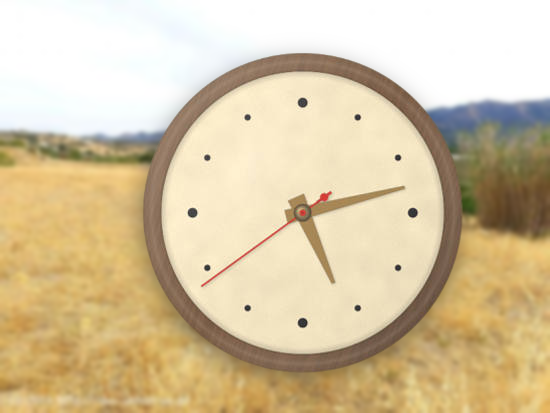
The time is 5:12:39
